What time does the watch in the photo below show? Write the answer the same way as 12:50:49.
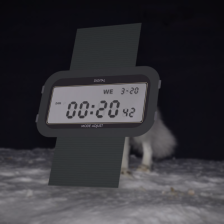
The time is 0:20:42
